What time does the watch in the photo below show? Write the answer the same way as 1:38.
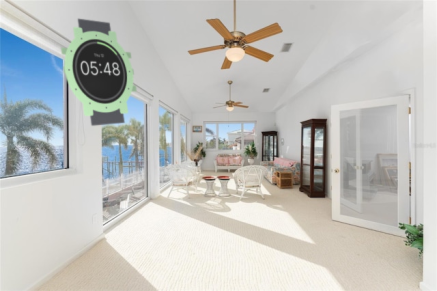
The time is 5:48
